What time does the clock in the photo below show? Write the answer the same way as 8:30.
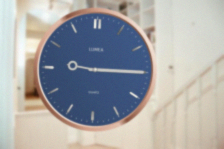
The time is 9:15
